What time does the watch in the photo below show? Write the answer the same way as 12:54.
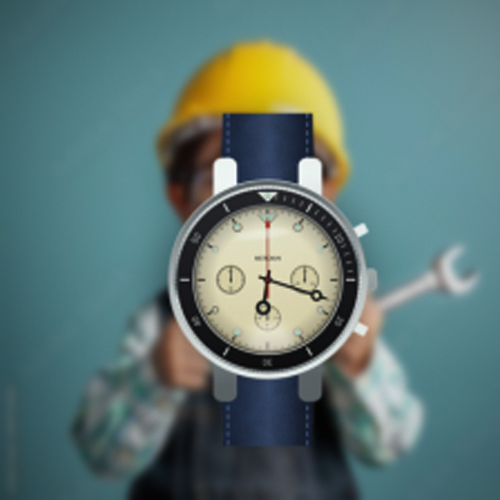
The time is 6:18
